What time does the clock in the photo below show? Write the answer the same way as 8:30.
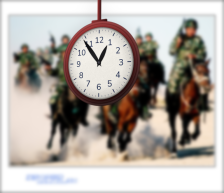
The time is 12:54
